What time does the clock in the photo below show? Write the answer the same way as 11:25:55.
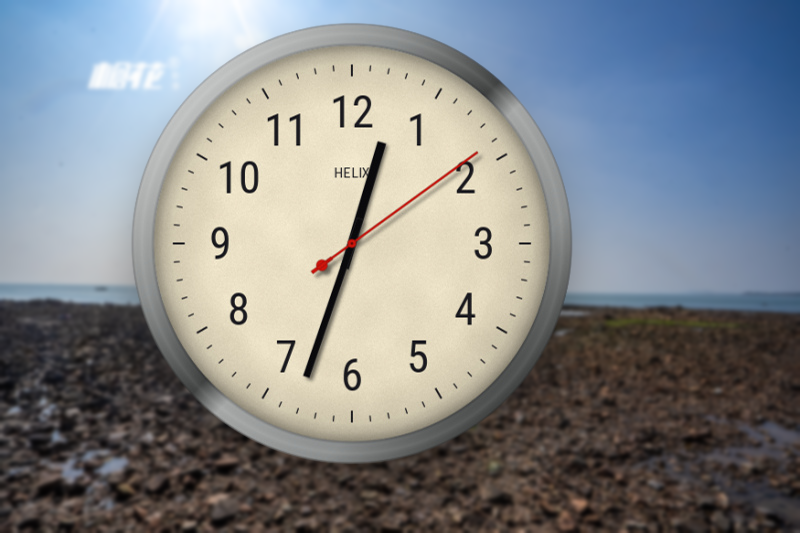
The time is 12:33:09
